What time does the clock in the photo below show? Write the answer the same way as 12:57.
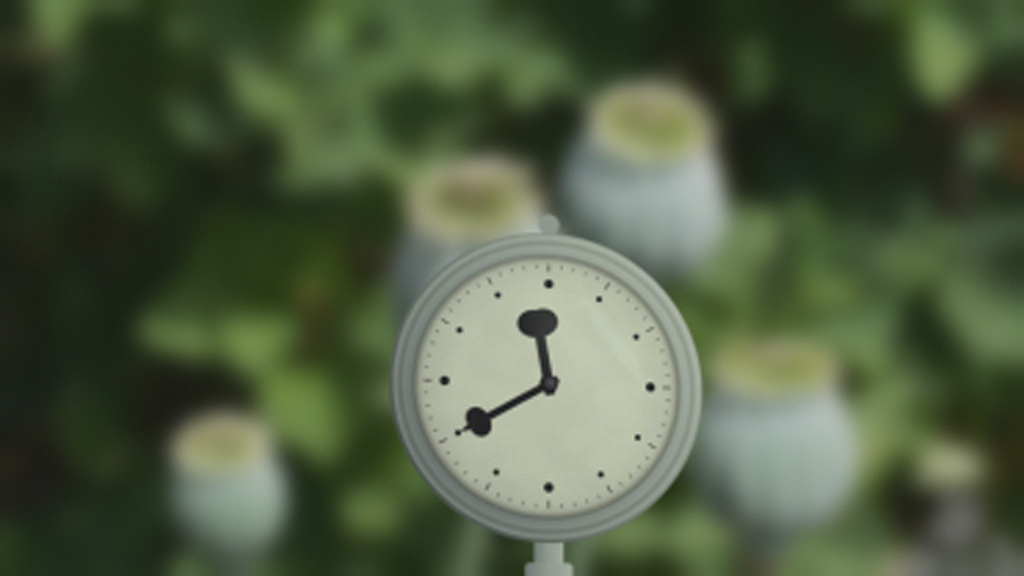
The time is 11:40
